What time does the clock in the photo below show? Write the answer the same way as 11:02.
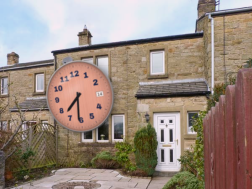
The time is 7:31
